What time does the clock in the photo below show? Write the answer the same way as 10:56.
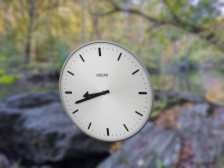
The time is 8:42
